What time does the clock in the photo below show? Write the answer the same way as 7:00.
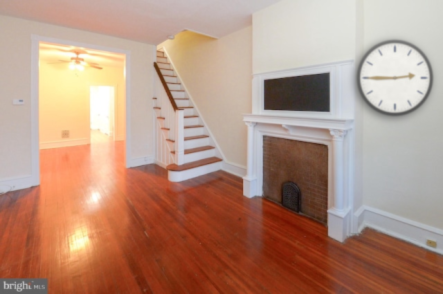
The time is 2:45
